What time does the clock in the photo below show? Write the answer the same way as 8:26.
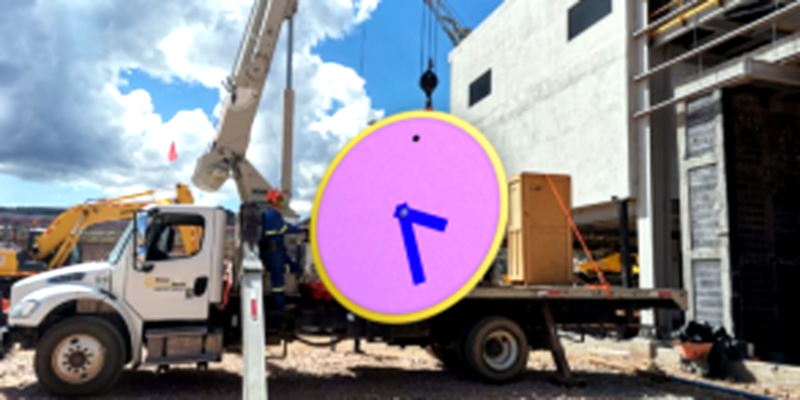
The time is 3:26
